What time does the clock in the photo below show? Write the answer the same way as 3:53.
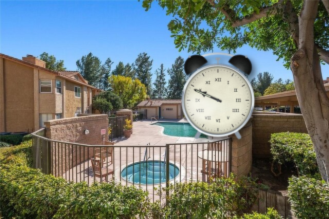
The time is 9:49
